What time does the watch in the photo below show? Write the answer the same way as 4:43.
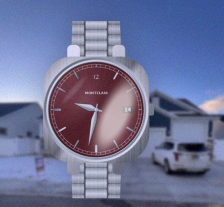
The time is 9:32
